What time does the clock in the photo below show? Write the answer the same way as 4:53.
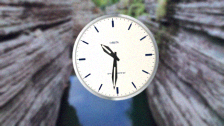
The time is 10:31
